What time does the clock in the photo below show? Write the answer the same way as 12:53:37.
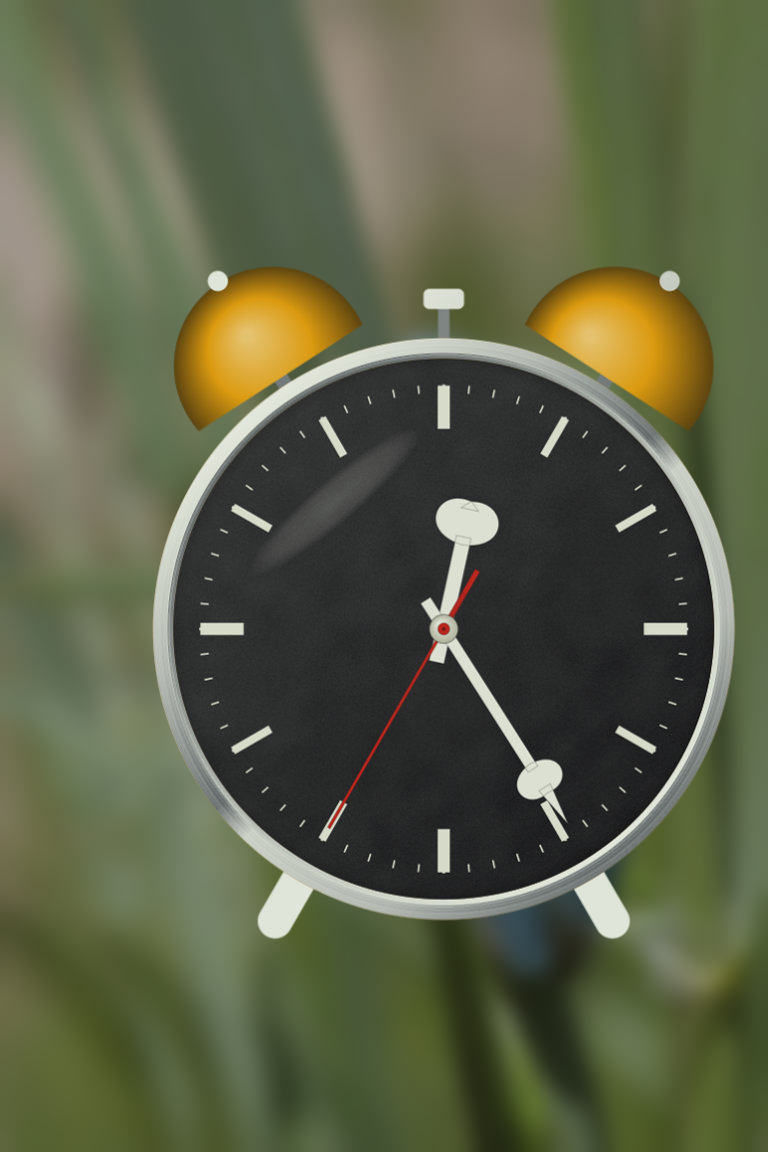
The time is 12:24:35
